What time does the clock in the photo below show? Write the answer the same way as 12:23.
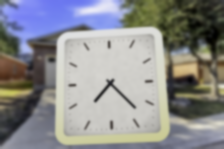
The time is 7:23
